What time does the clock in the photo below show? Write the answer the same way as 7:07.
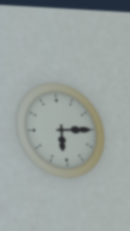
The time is 6:15
